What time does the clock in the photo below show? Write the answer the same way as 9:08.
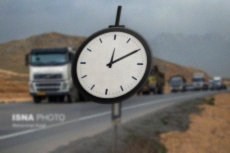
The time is 12:10
